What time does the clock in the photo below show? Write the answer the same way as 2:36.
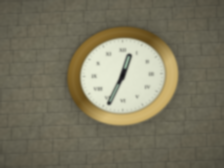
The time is 12:34
